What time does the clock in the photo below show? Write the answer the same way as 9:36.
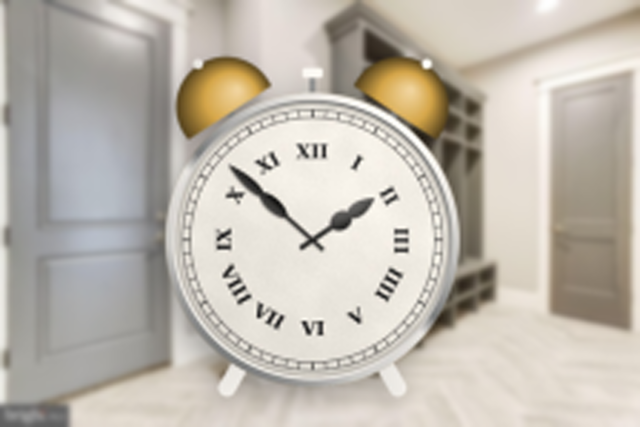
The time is 1:52
